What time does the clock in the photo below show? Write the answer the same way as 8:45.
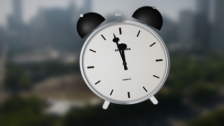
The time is 11:58
